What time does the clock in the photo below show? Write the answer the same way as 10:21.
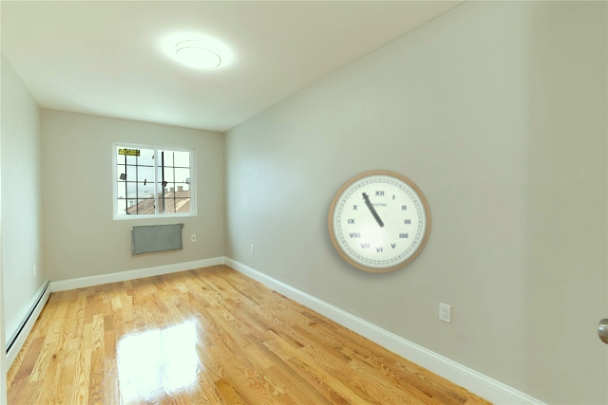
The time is 10:55
